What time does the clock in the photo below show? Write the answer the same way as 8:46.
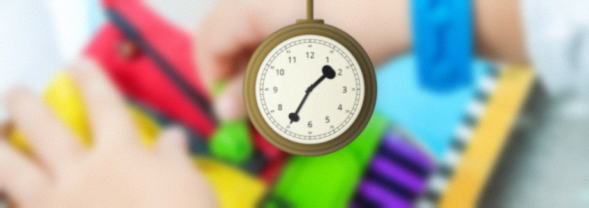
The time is 1:35
